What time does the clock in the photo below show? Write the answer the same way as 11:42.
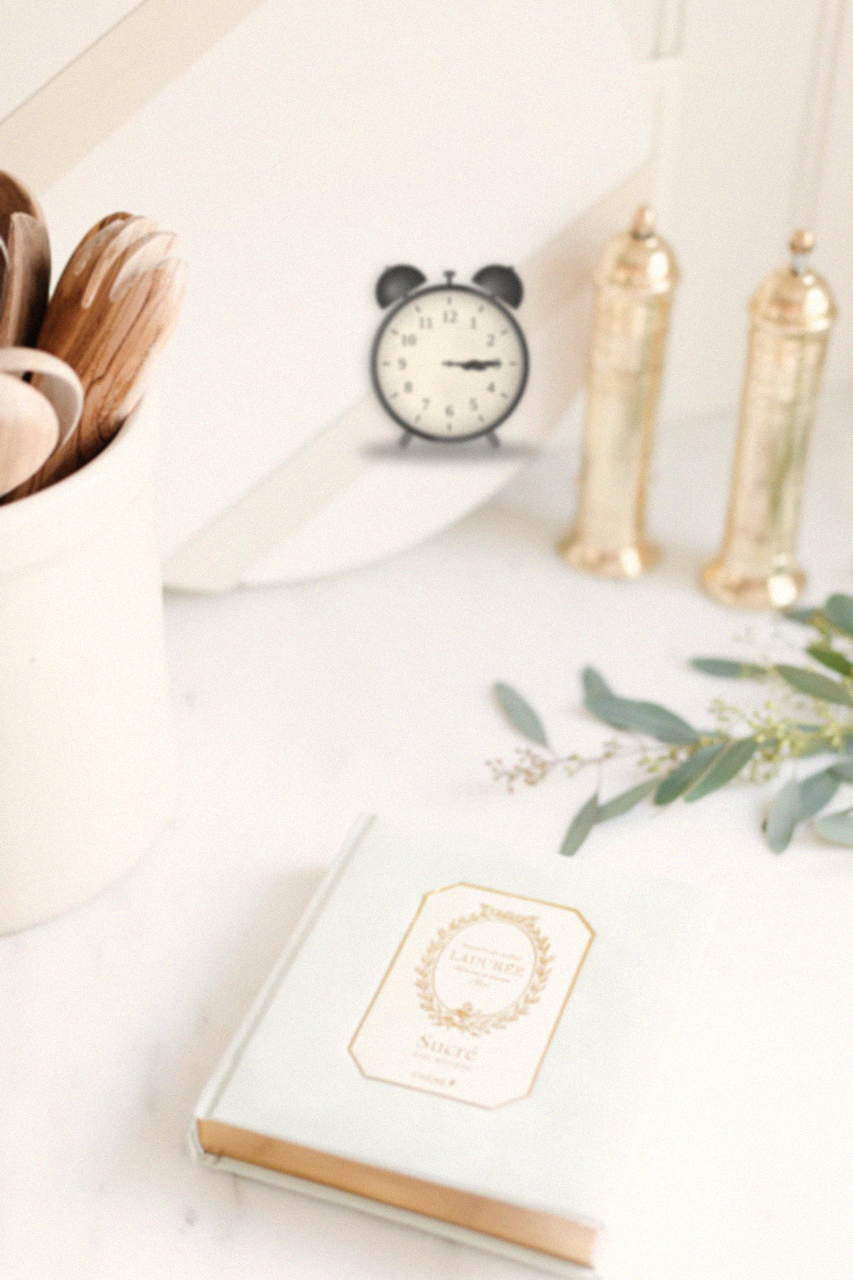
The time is 3:15
